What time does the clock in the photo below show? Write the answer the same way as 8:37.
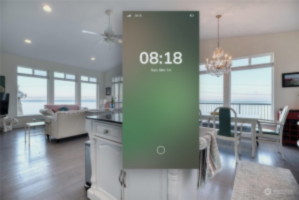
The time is 8:18
